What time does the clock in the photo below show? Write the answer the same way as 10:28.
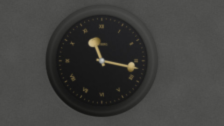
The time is 11:17
